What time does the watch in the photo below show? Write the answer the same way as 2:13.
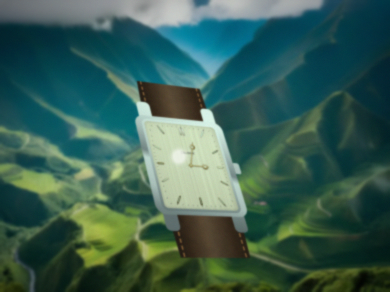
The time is 3:03
